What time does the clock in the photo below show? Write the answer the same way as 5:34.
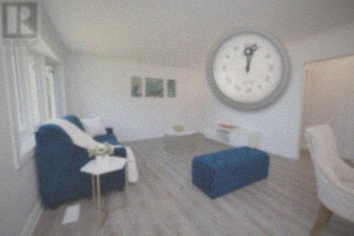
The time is 12:03
